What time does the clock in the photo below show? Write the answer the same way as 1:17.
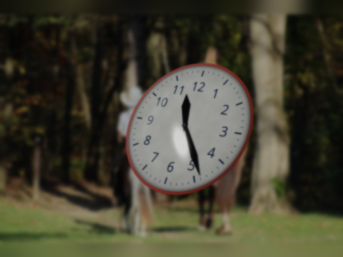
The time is 11:24
